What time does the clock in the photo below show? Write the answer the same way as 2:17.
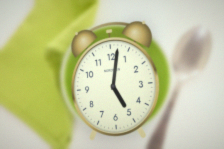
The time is 5:02
